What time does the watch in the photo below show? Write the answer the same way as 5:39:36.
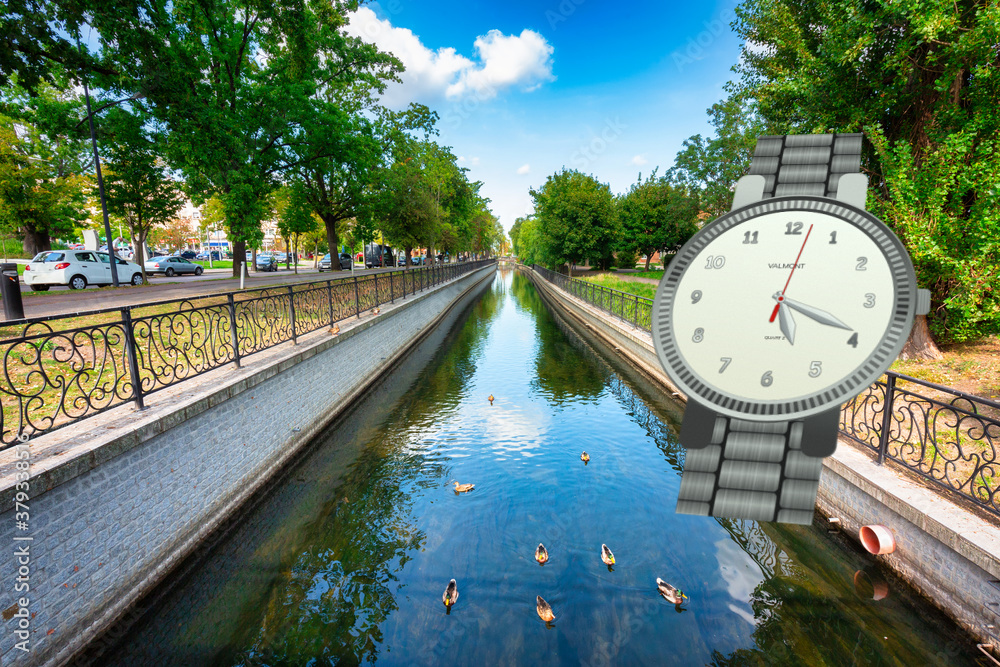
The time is 5:19:02
